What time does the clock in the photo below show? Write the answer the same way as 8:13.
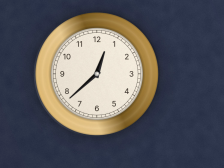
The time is 12:38
